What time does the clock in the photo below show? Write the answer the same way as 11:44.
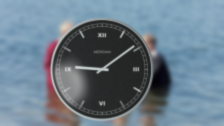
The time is 9:09
